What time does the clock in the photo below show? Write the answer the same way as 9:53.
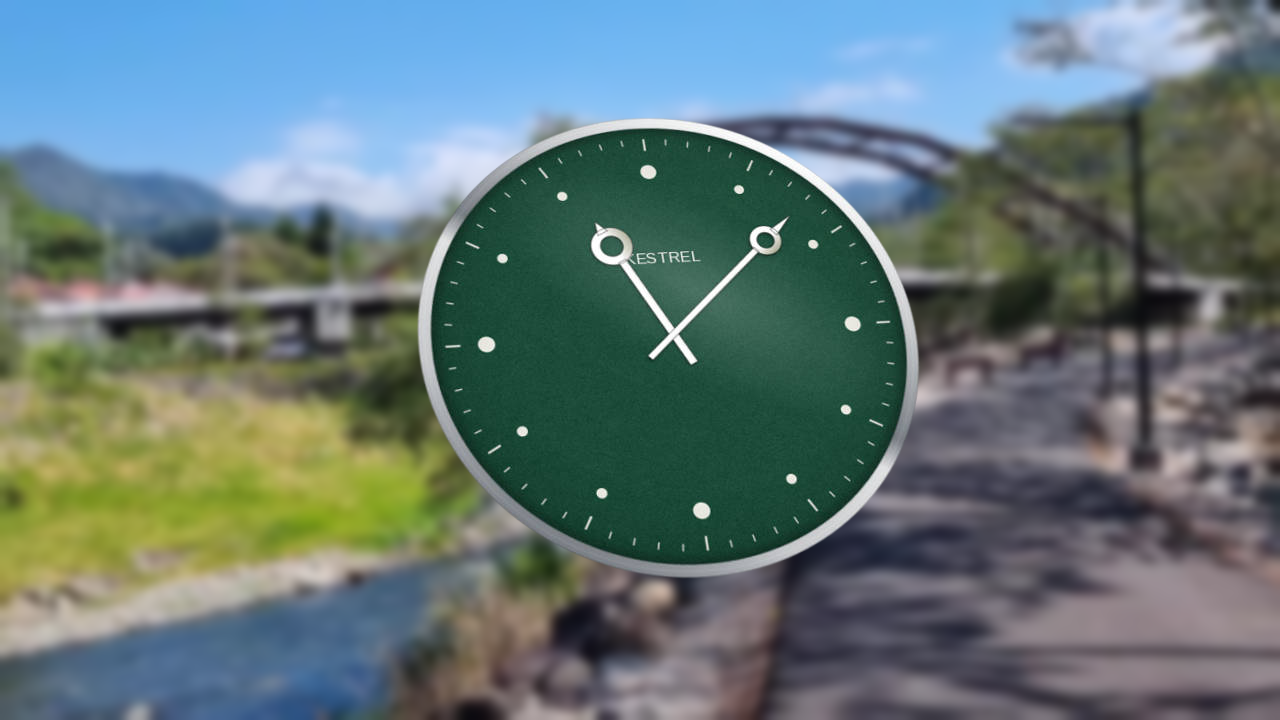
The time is 11:08
